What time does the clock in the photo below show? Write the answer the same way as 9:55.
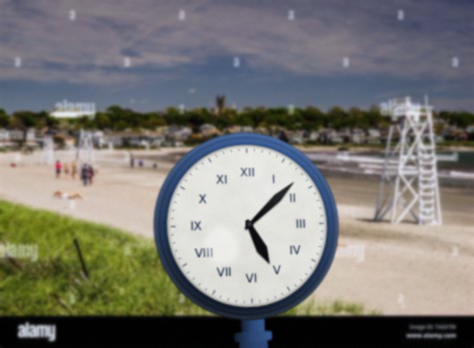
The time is 5:08
